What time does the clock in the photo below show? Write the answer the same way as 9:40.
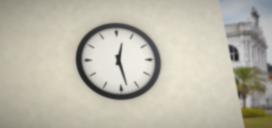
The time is 12:28
